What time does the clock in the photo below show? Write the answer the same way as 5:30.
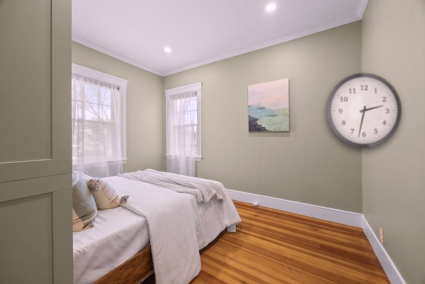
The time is 2:32
